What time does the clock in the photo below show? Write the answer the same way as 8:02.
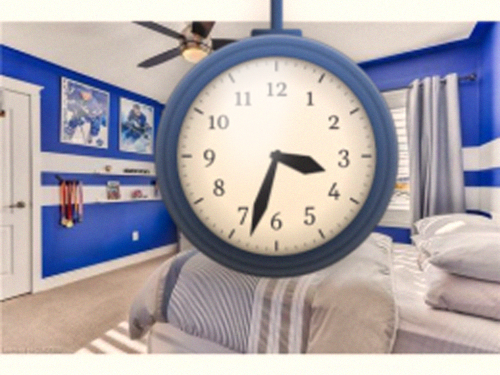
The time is 3:33
